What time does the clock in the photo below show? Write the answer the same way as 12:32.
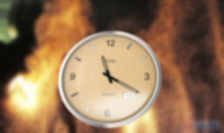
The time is 11:20
